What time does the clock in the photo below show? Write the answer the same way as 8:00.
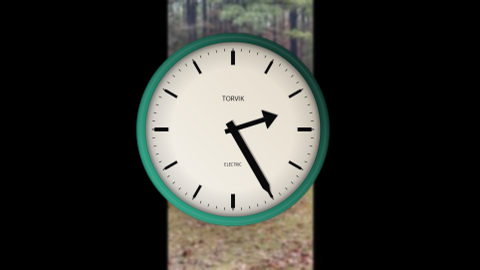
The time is 2:25
